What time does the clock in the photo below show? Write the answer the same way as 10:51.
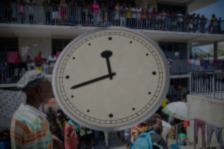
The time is 11:42
